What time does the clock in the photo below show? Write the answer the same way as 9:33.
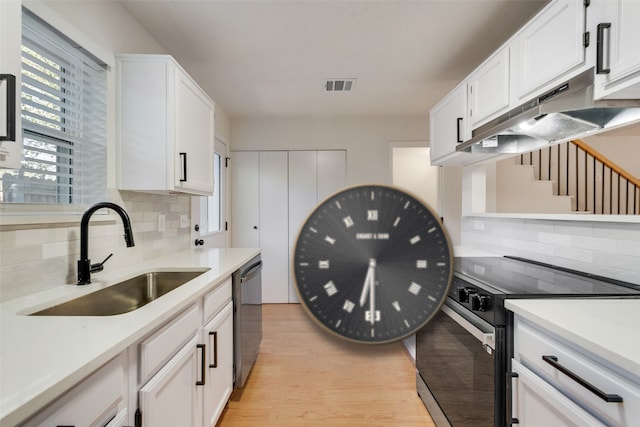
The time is 6:30
